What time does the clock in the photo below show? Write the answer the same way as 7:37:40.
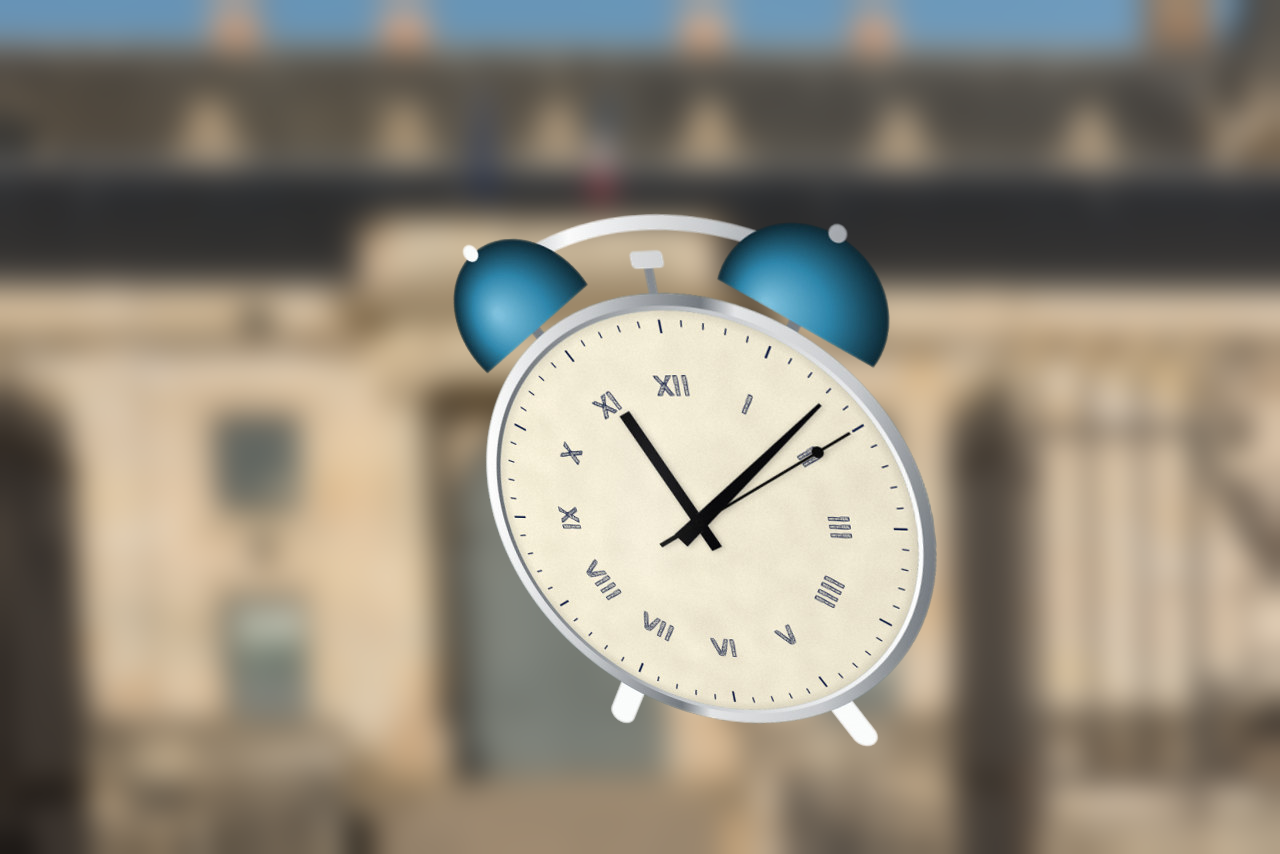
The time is 11:08:10
